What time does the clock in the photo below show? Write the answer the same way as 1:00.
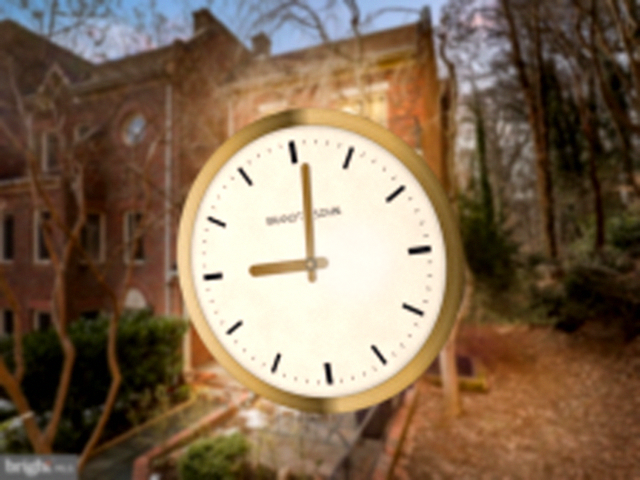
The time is 9:01
